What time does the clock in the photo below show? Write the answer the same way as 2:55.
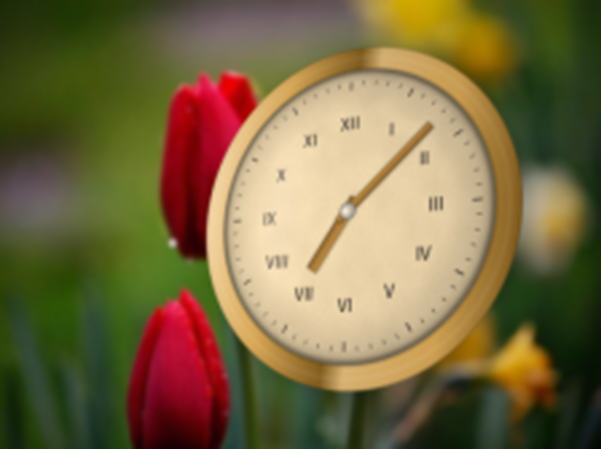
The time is 7:08
